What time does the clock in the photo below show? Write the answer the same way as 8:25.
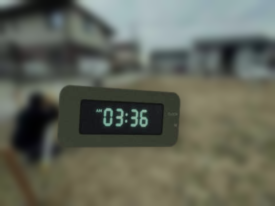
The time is 3:36
